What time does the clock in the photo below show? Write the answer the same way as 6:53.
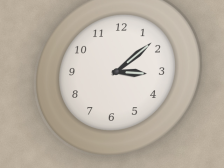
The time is 3:08
